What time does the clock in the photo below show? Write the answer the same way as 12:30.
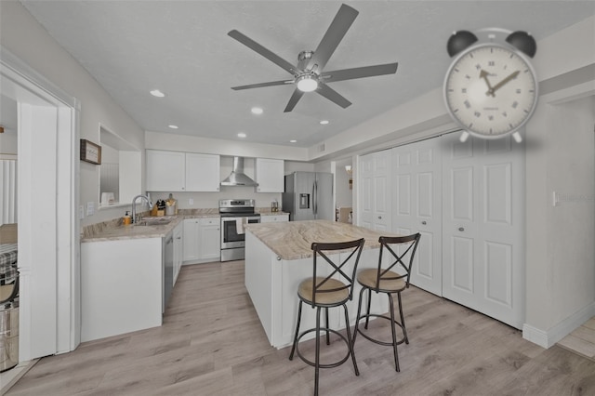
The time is 11:09
